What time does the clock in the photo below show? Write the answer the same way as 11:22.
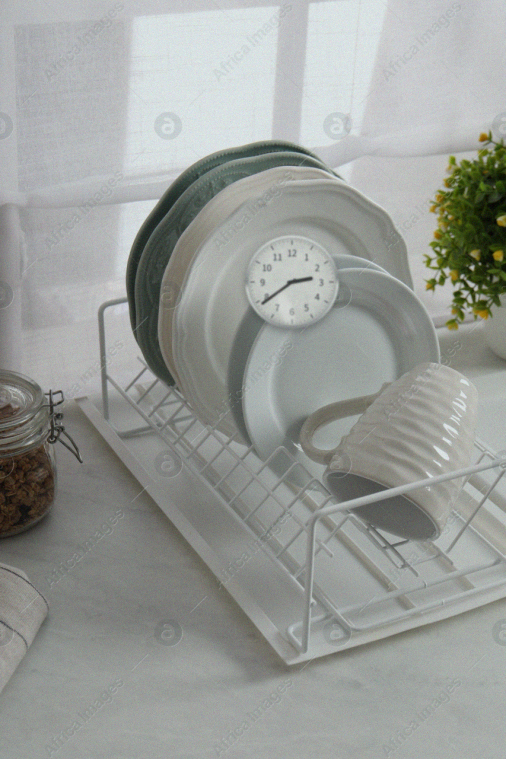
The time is 2:39
